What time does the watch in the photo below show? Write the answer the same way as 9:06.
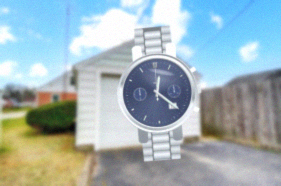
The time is 12:22
